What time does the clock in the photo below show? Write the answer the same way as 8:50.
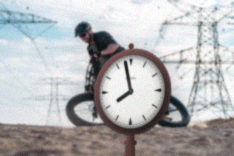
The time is 7:58
